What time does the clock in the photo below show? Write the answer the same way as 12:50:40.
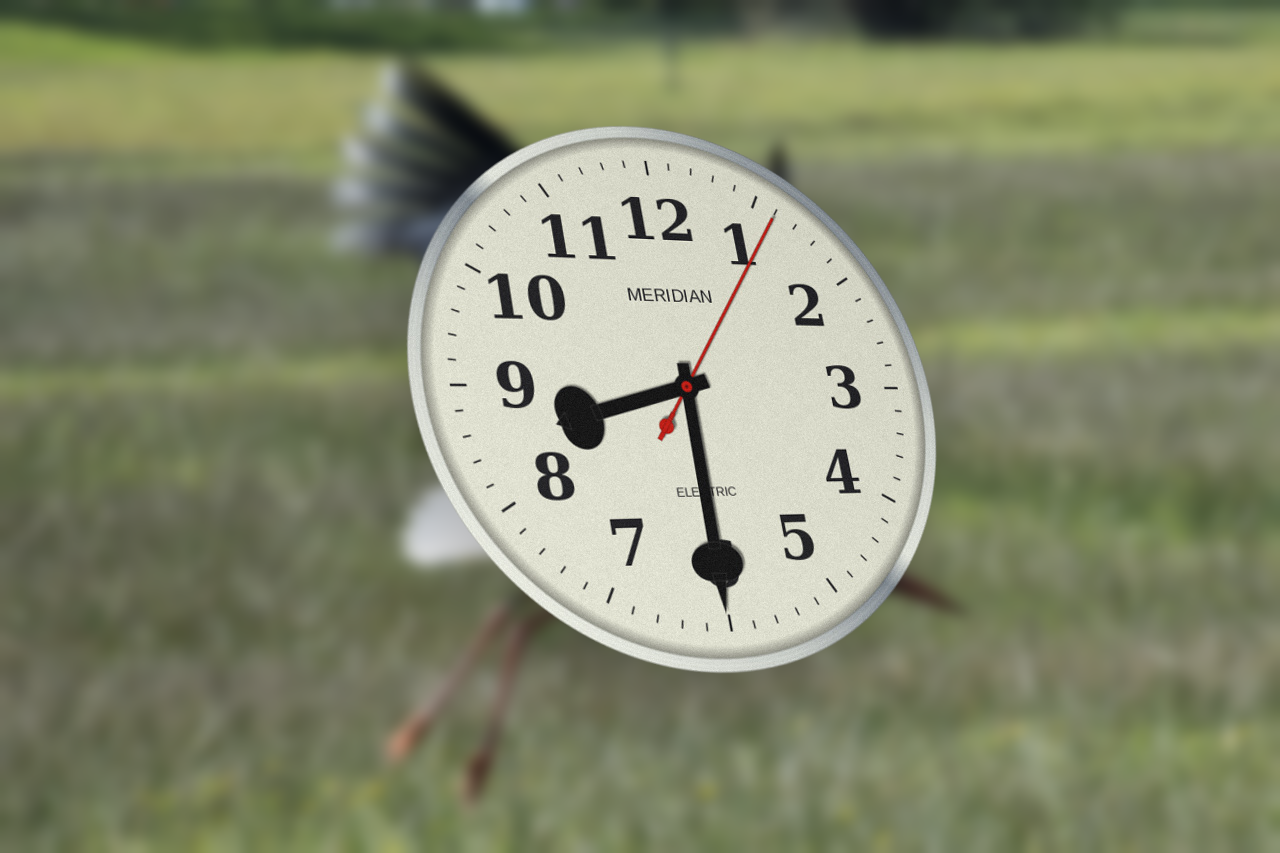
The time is 8:30:06
